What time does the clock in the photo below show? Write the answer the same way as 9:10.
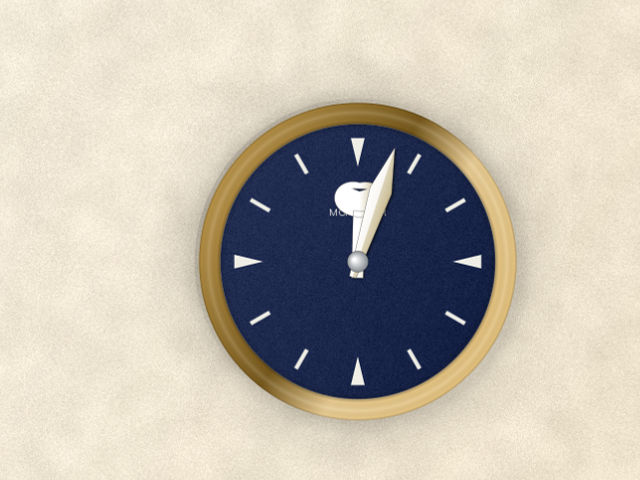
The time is 12:03
